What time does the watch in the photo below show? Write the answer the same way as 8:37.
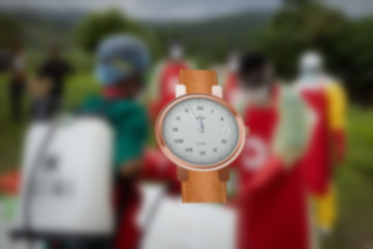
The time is 11:56
